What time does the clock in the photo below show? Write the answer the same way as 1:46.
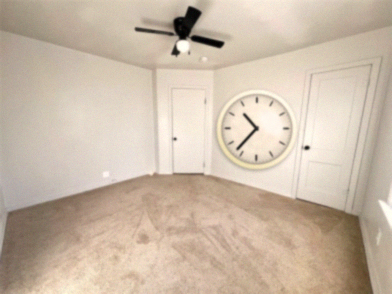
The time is 10:37
